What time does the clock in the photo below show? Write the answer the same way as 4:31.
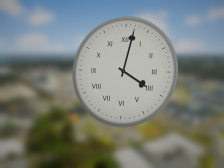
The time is 4:02
